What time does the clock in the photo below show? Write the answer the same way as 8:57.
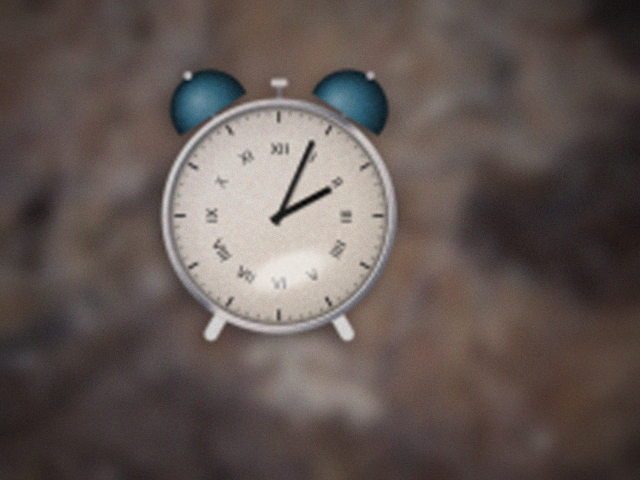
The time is 2:04
